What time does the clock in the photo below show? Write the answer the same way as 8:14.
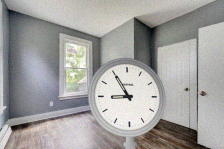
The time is 8:55
